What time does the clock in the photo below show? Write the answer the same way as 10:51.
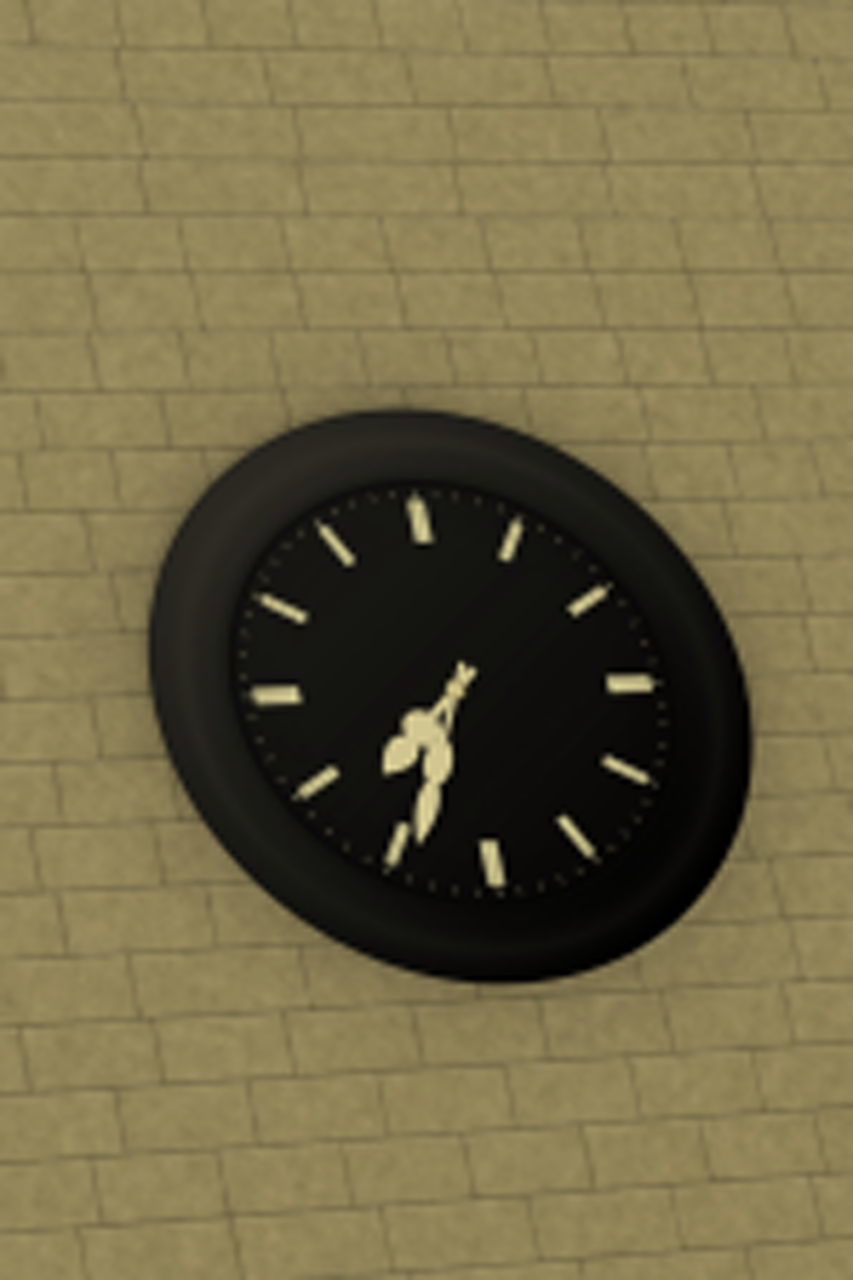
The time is 7:34
